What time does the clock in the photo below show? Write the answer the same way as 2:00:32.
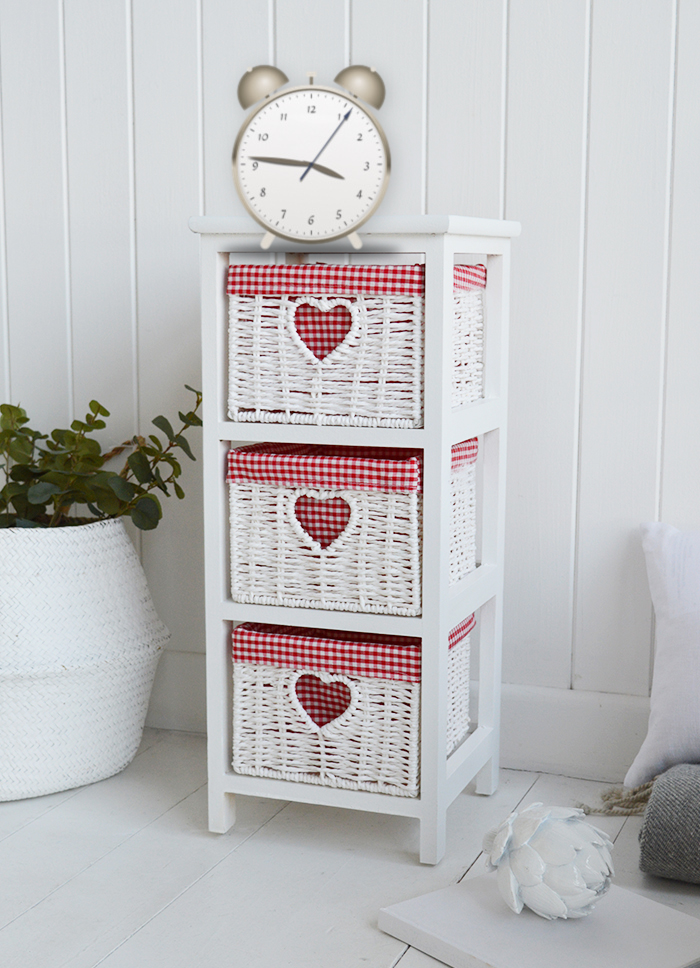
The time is 3:46:06
